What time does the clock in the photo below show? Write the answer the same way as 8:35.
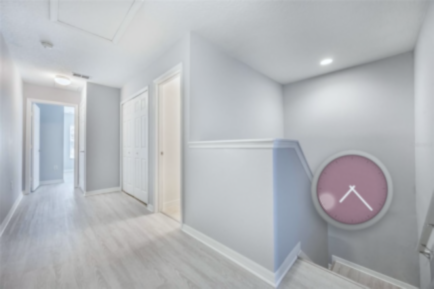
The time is 7:23
